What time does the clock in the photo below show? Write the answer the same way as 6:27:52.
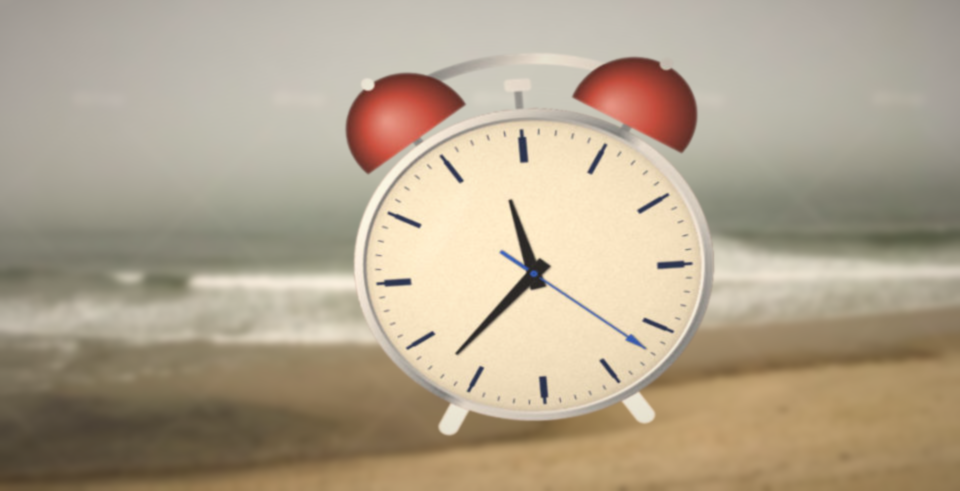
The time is 11:37:22
